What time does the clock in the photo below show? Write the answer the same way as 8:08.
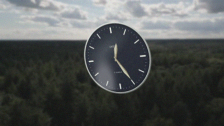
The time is 12:25
